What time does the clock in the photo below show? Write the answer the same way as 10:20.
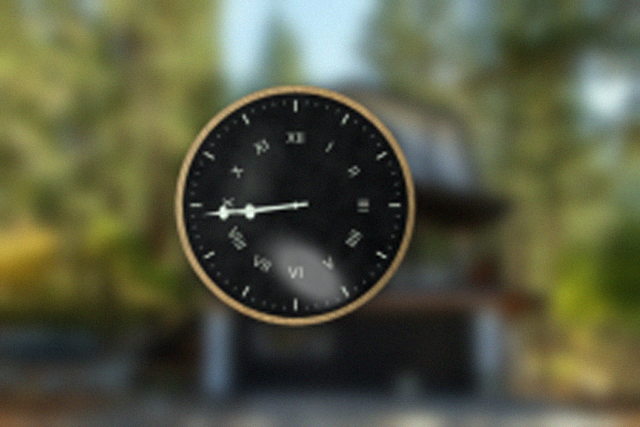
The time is 8:44
